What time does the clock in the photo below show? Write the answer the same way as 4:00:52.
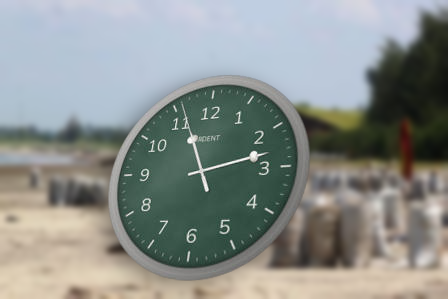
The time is 11:12:56
